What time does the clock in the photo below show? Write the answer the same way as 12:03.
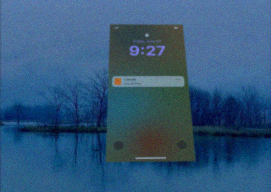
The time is 9:27
